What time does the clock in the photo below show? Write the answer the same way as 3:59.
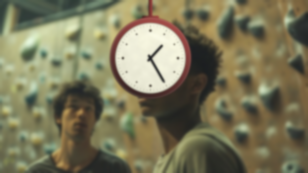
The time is 1:25
